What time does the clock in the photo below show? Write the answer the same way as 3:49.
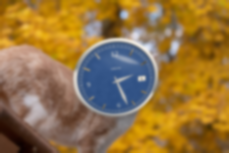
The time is 2:27
